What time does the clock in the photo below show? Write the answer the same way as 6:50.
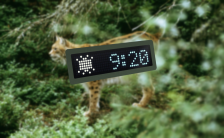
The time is 9:20
